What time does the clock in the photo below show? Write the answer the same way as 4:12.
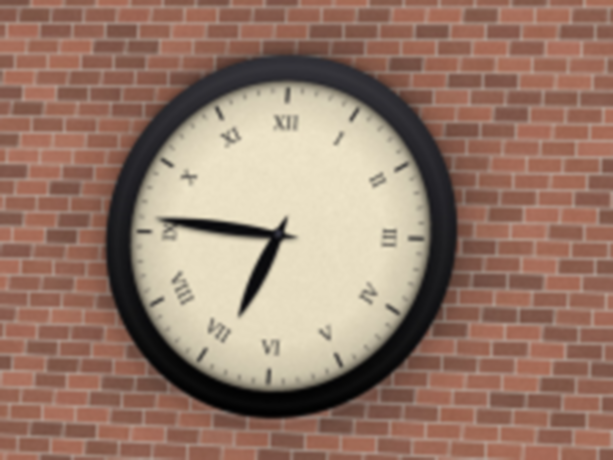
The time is 6:46
